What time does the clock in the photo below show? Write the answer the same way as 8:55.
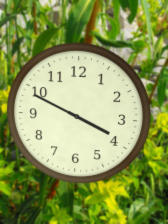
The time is 3:49
